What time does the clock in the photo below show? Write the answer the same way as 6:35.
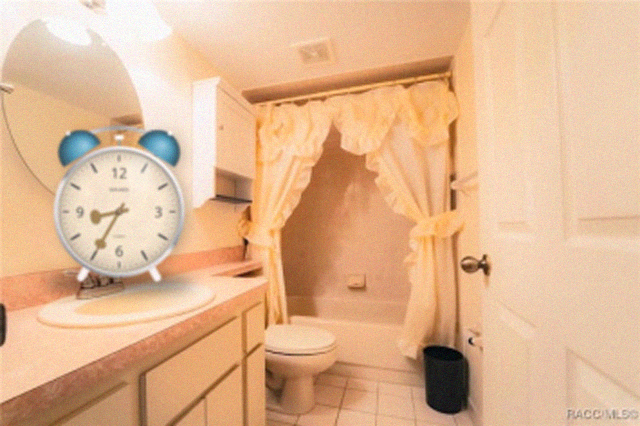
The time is 8:35
